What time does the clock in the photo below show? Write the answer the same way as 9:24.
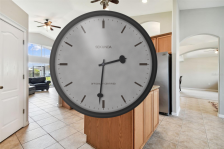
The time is 2:31
